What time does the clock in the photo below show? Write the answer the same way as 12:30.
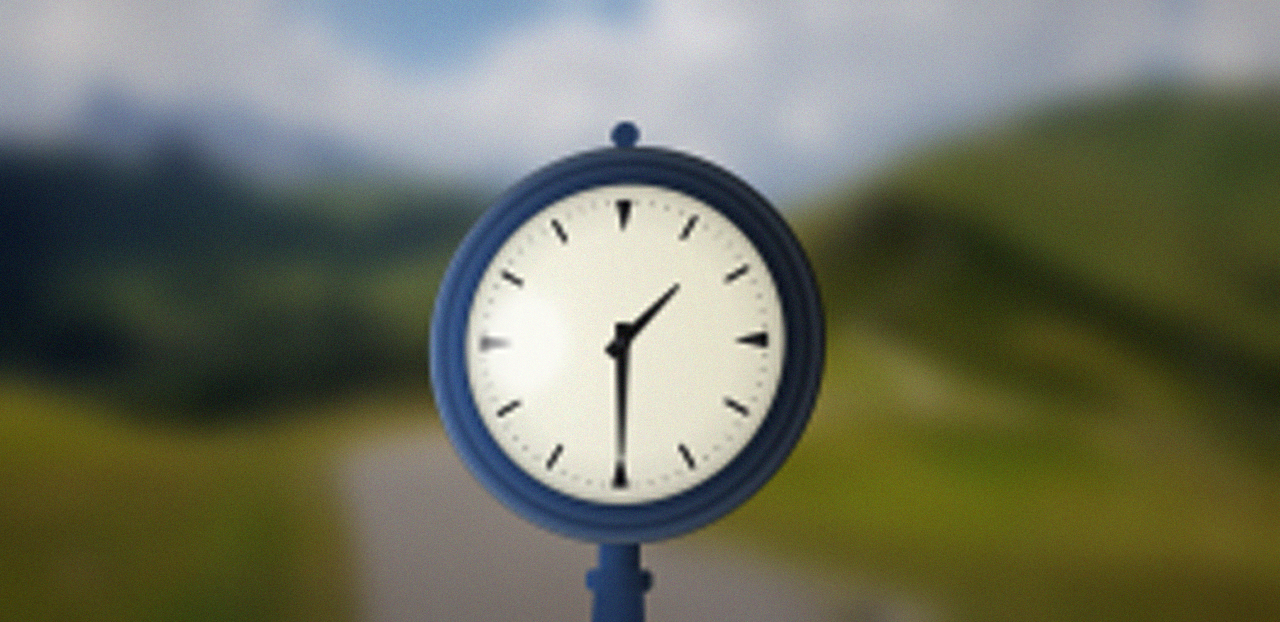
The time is 1:30
